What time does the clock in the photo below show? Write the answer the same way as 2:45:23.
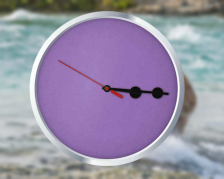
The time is 3:15:50
